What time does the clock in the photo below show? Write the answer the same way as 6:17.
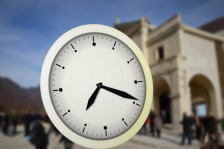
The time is 7:19
